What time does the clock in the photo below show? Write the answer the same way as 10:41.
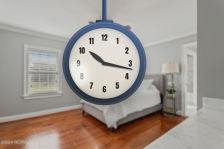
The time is 10:17
